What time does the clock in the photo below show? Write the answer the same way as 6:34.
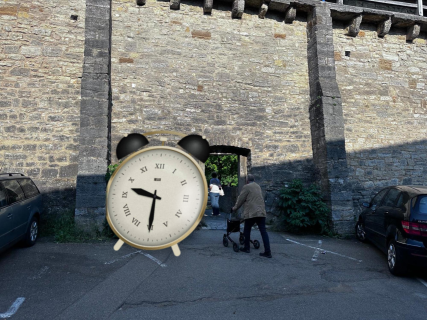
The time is 9:30
